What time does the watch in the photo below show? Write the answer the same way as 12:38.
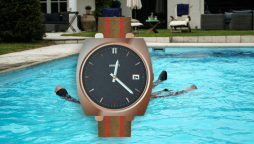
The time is 12:22
